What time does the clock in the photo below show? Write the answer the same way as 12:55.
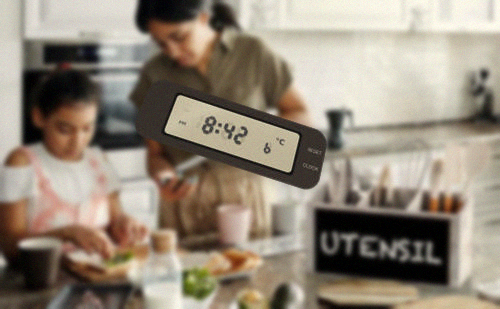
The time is 8:42
